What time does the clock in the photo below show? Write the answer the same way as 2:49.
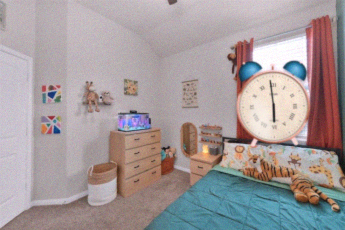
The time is 5:59
